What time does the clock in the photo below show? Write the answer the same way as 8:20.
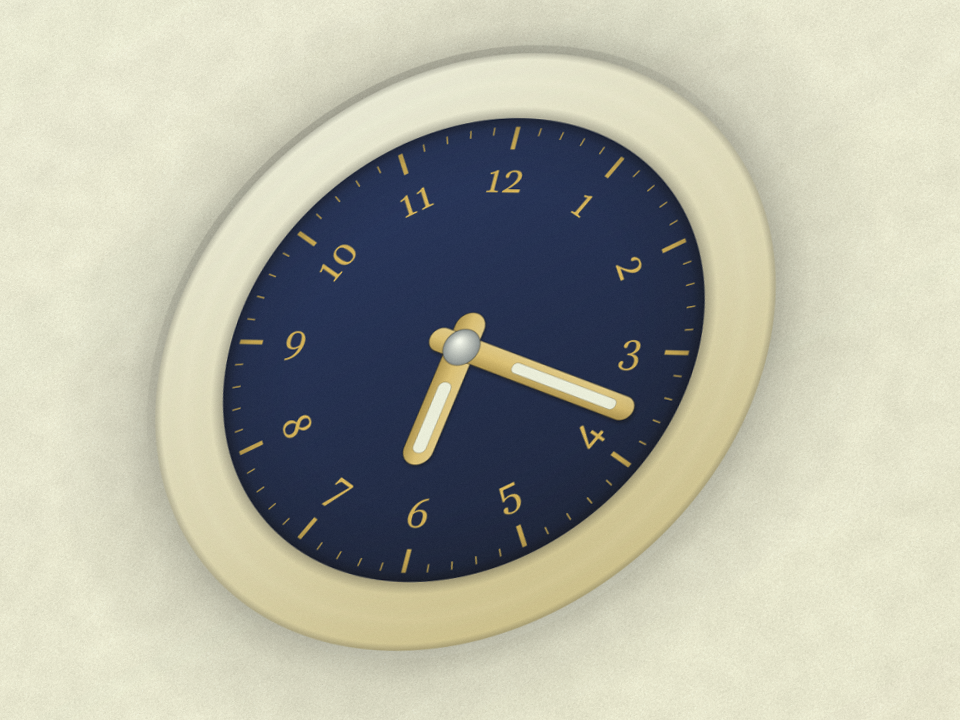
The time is 6:18
